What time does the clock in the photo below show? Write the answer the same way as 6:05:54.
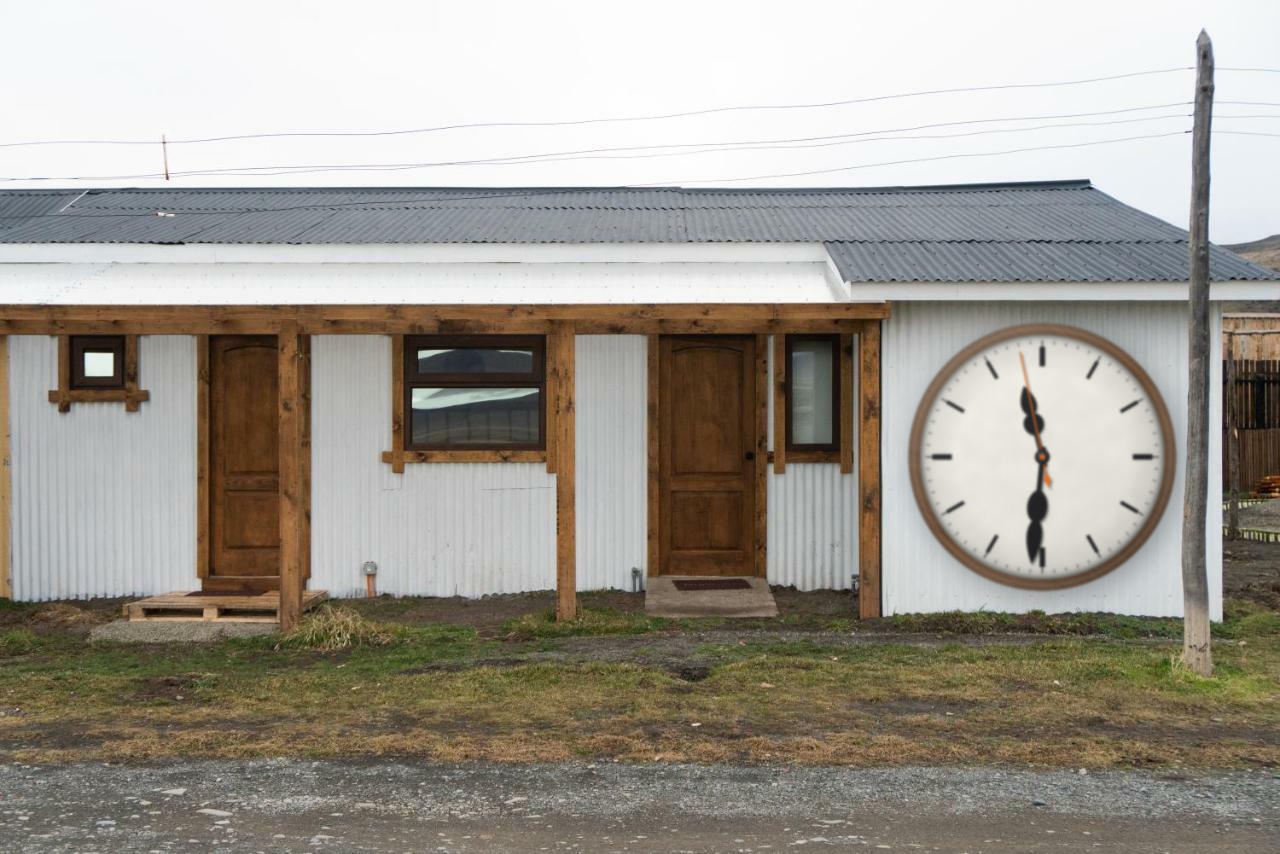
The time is 11:30:58
